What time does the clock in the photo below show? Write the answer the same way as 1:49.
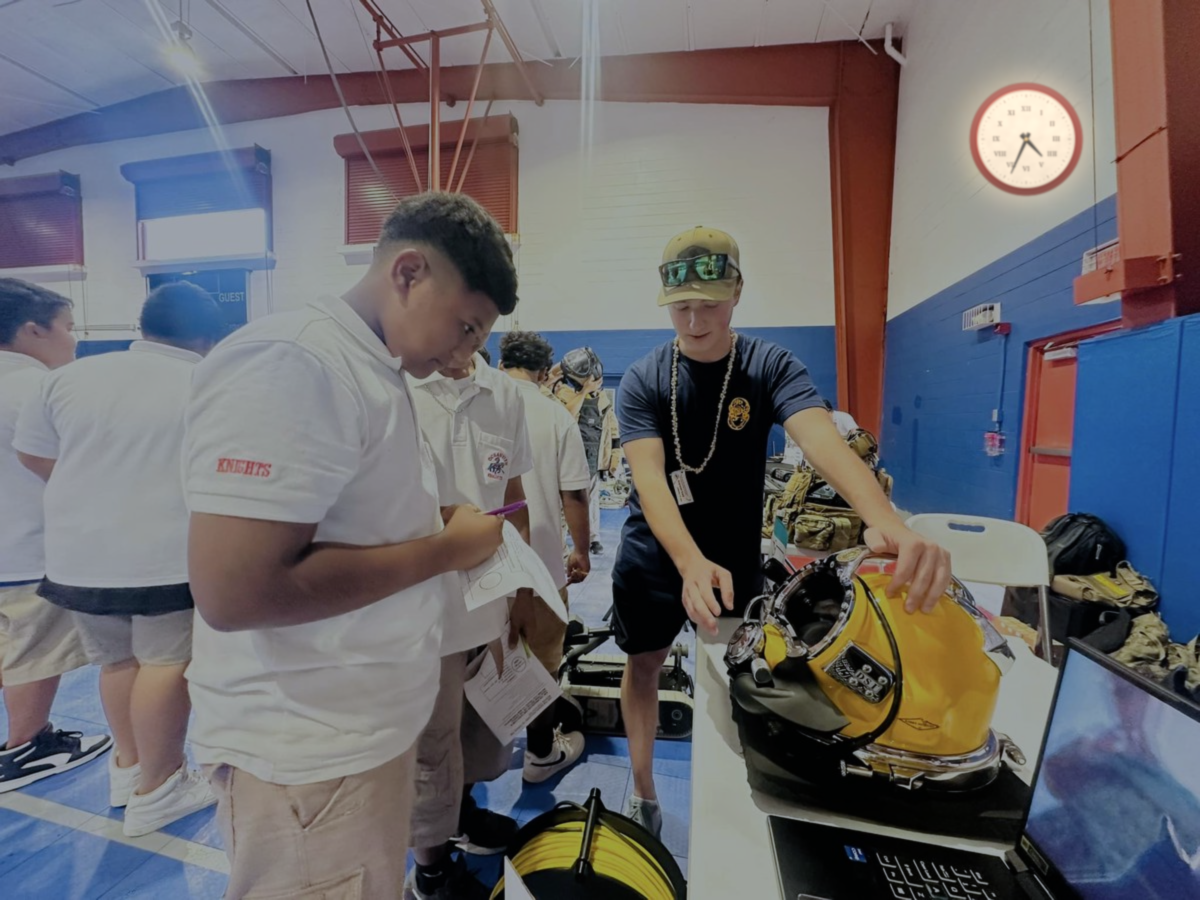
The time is 4:34
